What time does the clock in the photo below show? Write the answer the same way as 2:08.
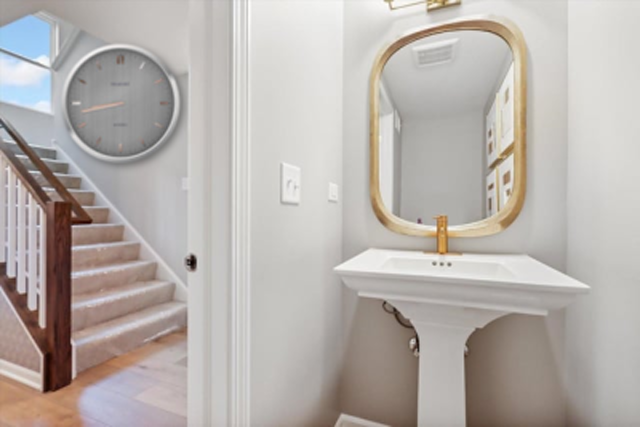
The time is 8:43
